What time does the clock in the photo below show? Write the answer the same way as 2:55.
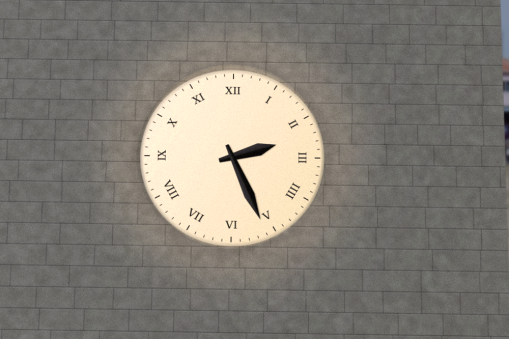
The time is 2:26
